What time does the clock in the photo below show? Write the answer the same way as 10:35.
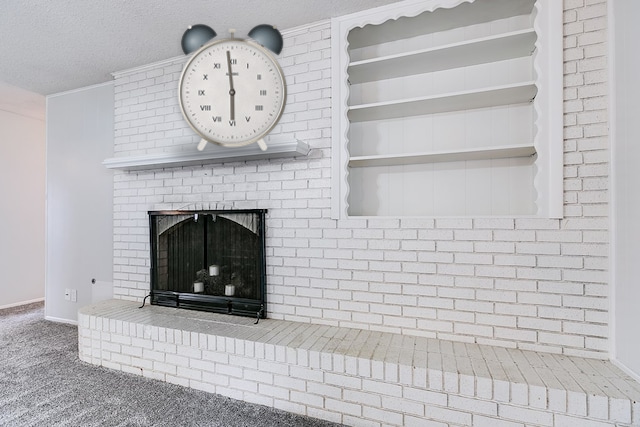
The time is 5:59
